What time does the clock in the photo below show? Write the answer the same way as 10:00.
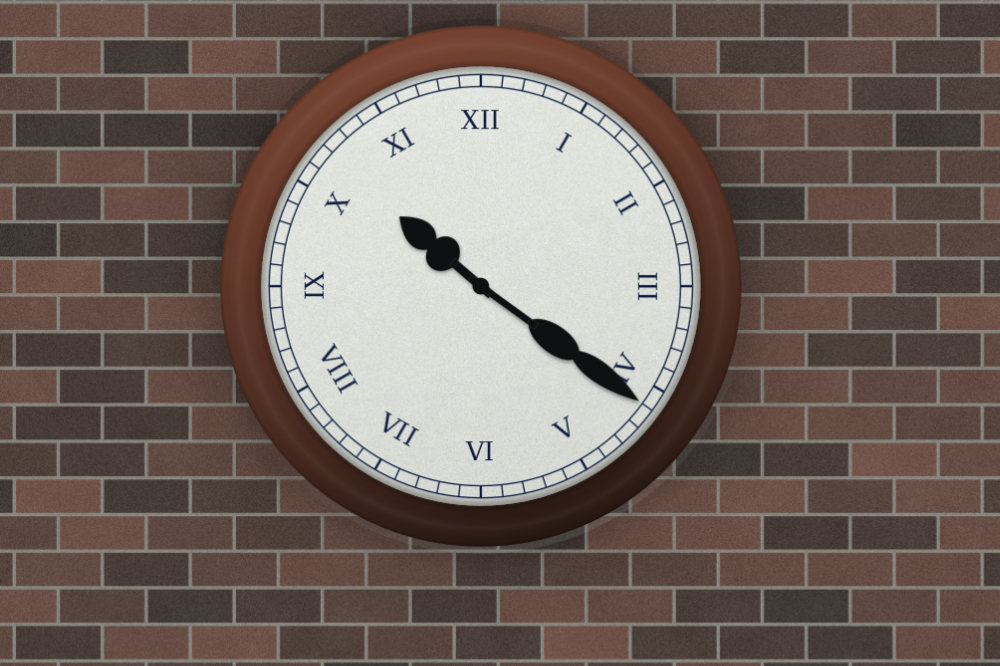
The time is 10:21
